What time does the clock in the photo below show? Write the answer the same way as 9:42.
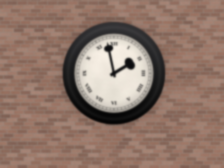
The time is 1:58
